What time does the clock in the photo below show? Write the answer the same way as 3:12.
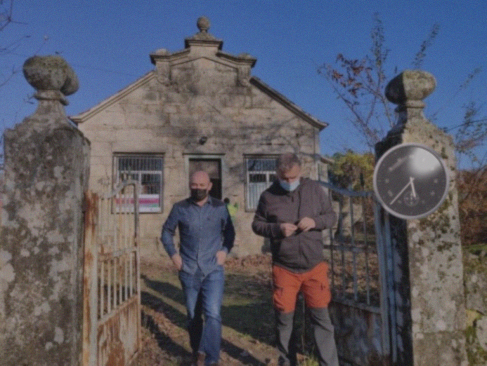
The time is 5:37
